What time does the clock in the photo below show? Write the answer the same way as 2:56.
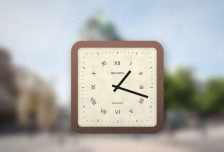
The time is 1:18
